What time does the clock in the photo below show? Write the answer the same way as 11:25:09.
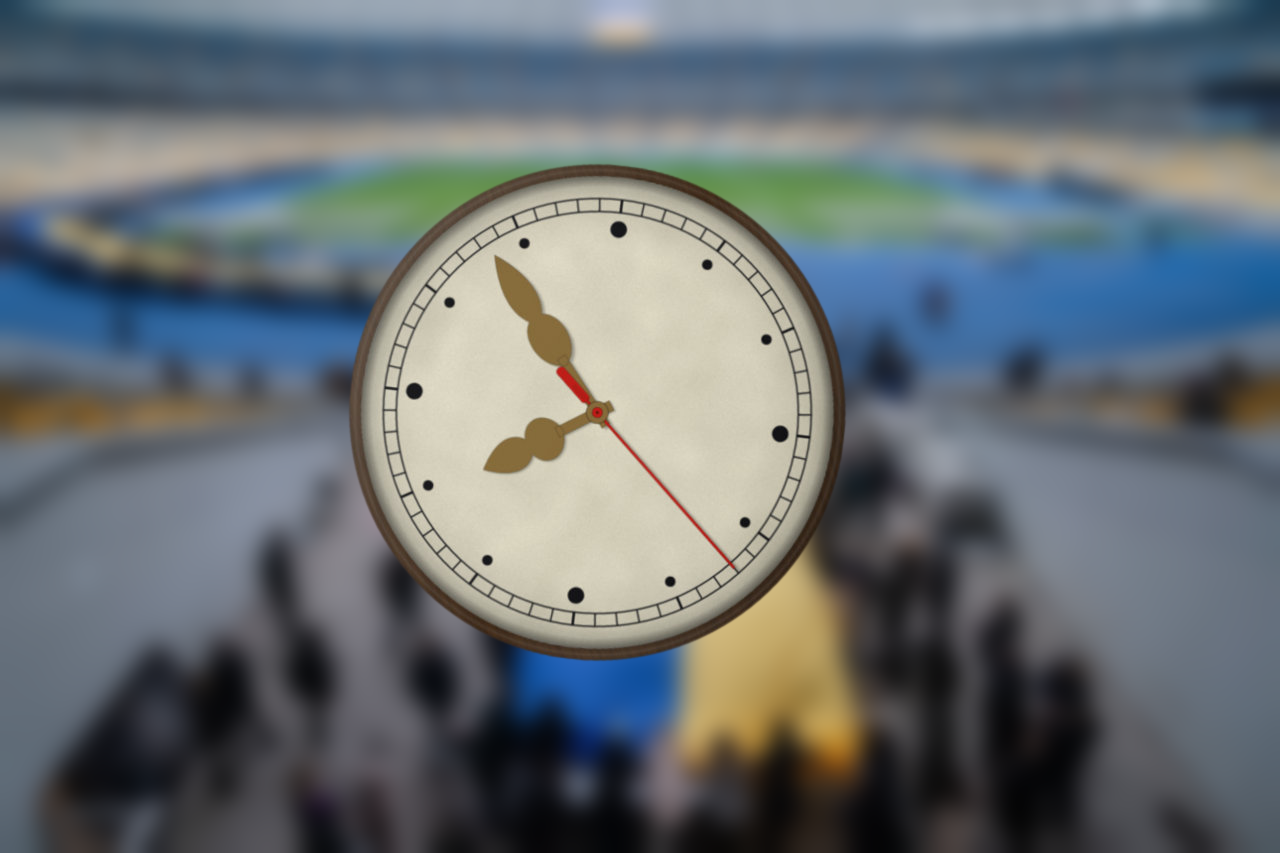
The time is 7:53:22
